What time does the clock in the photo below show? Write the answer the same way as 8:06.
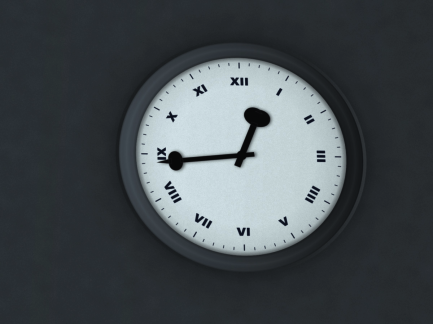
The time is 12:44
